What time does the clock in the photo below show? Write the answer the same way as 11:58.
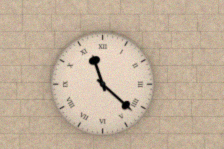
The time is 11:22
